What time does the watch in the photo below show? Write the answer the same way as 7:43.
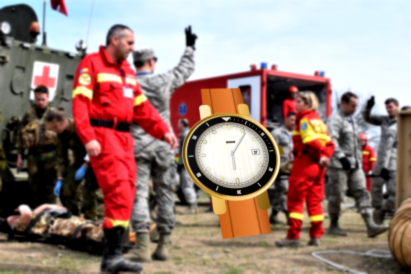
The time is 6:06
